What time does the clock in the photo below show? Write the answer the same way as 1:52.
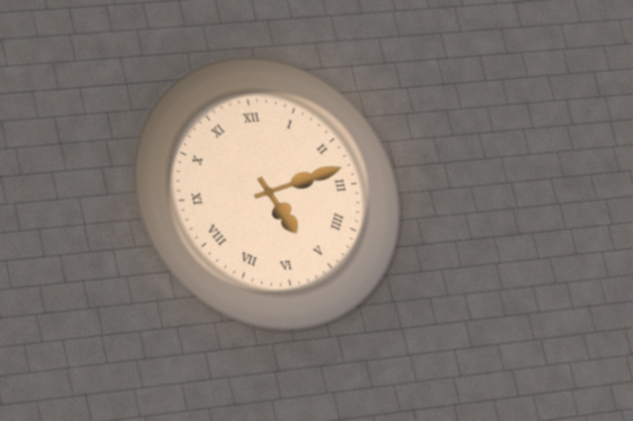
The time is 5:13
